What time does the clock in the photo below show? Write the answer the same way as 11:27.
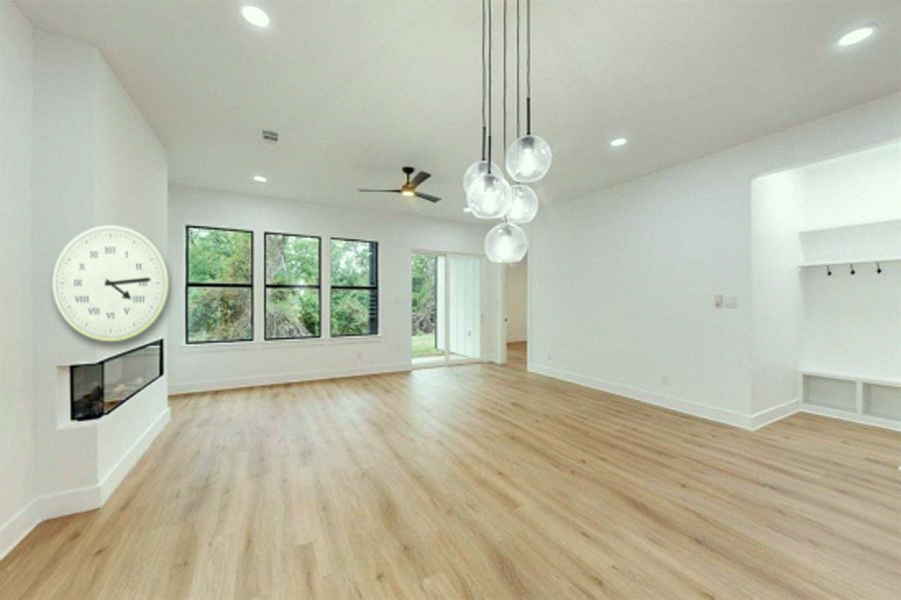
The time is 4:14
